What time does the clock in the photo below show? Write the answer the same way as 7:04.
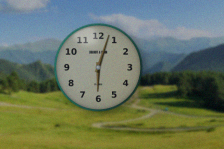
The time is 6:03
